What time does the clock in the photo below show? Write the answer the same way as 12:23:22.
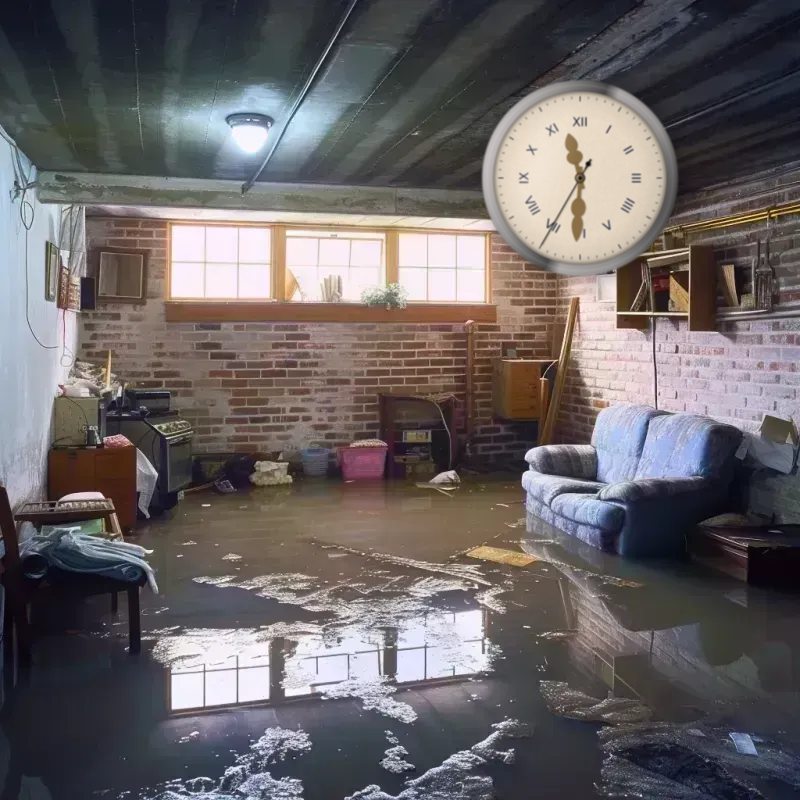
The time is 11:30:35
